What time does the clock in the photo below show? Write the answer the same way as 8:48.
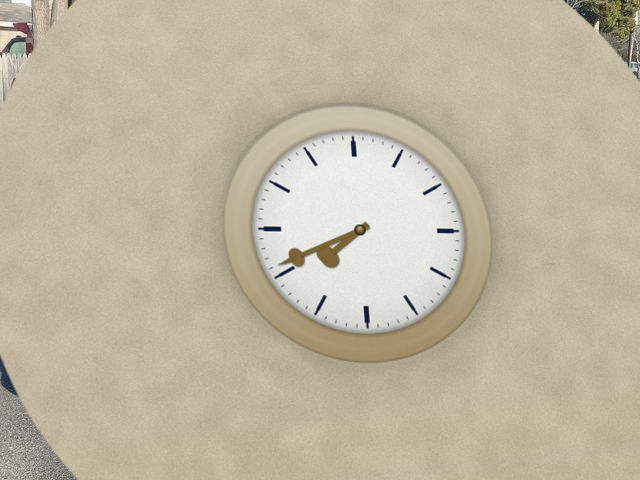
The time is 7:41
